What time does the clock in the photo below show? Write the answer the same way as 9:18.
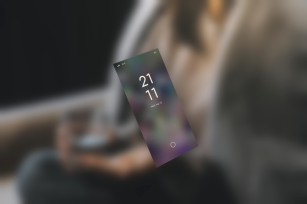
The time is 21:11
